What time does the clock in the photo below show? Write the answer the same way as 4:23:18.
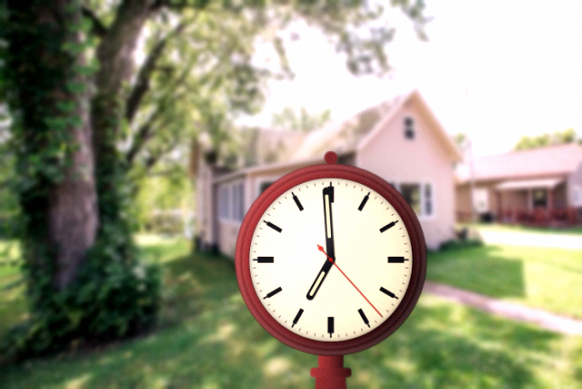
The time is 6:59:23
